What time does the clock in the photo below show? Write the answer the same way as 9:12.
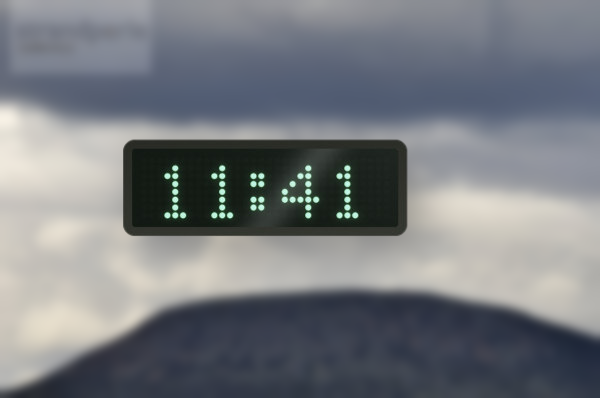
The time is 11:41
